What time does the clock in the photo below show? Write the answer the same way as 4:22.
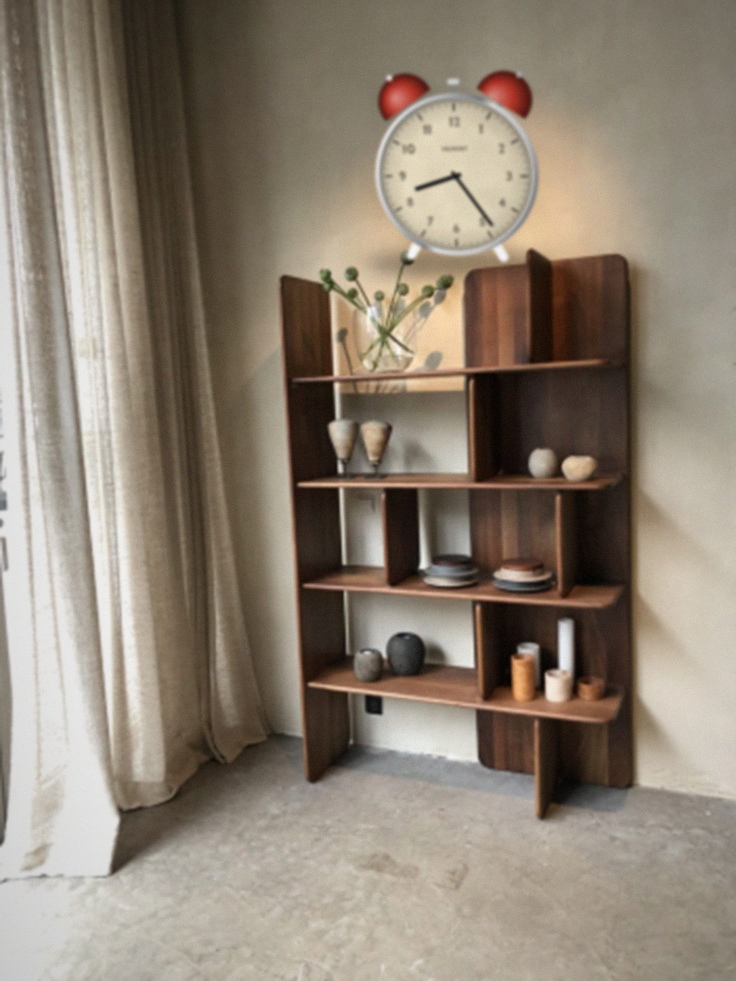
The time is 8:24
